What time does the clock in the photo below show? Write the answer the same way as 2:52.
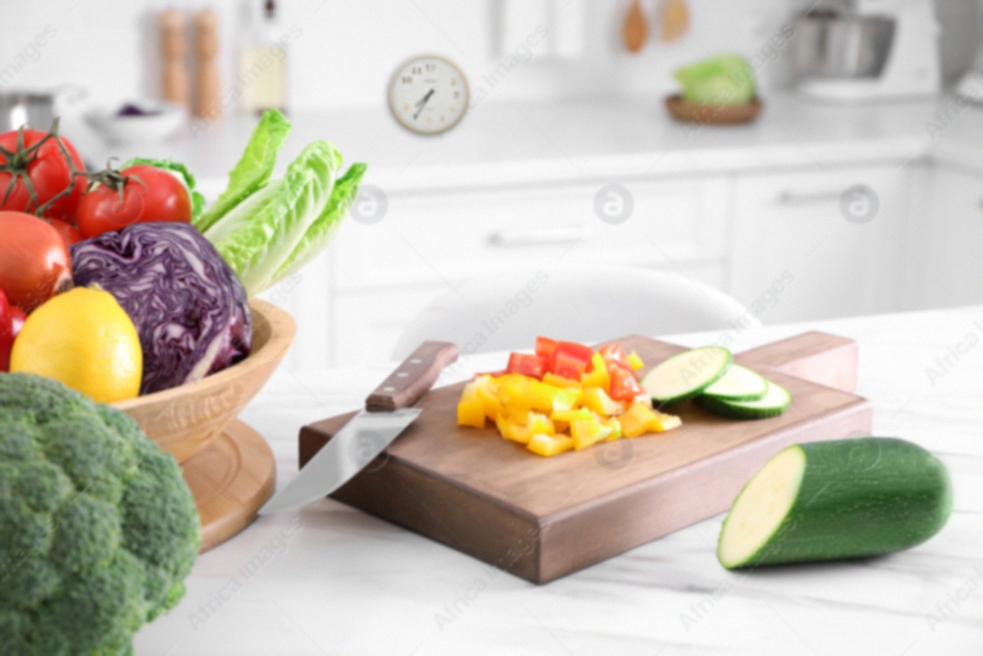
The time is 7:35
